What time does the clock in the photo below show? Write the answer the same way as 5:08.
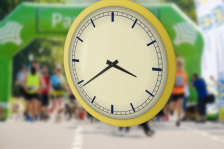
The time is 3:39
